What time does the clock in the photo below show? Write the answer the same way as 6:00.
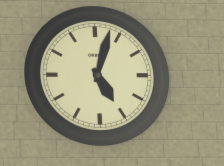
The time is 5:03
